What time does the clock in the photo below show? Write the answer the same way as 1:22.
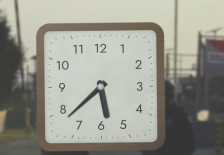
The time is 5:38
